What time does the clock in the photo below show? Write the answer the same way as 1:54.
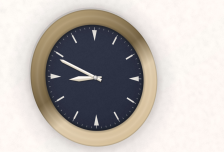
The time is 8:49
